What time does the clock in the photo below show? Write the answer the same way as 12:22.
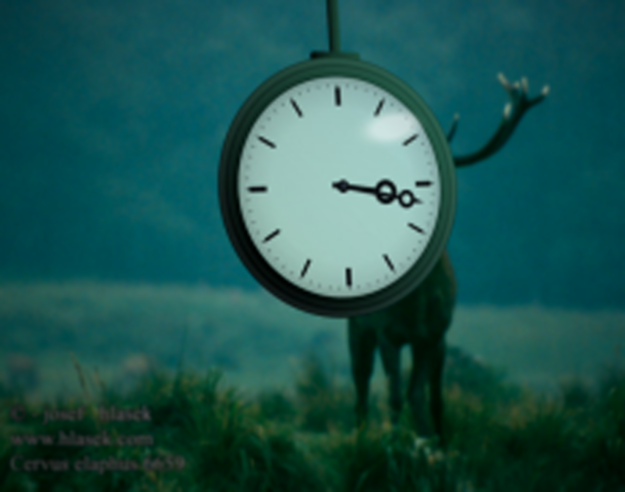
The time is 3:17
